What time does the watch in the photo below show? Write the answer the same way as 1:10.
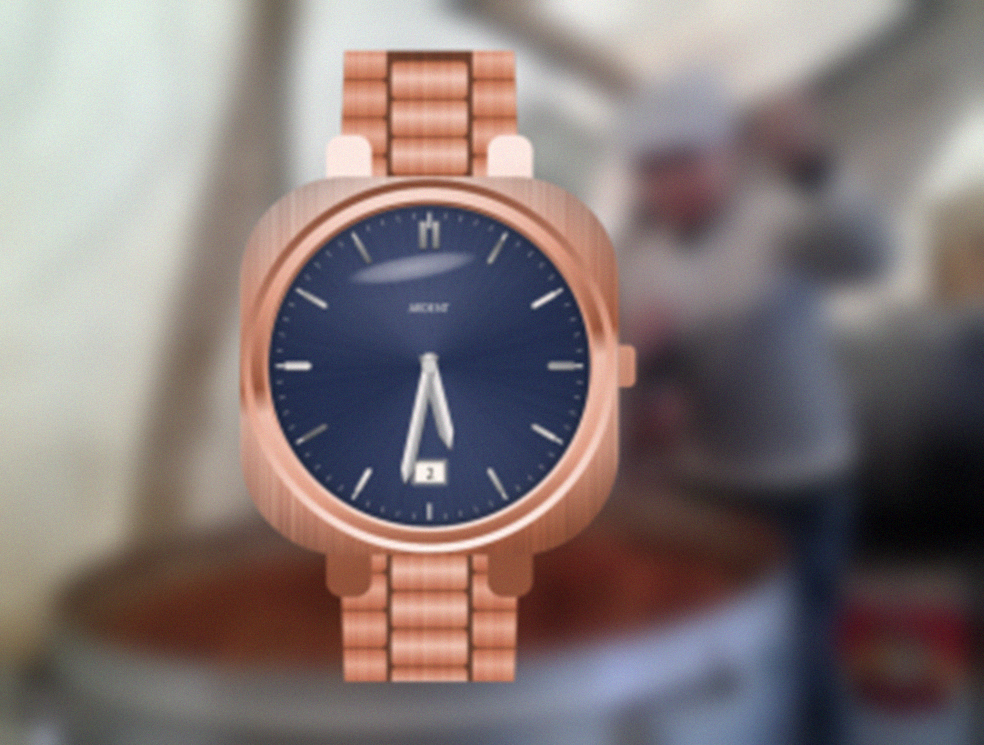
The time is 5:32
